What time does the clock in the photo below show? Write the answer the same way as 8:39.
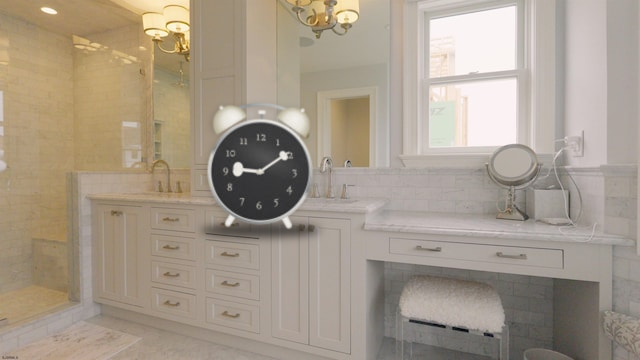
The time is 9:09
